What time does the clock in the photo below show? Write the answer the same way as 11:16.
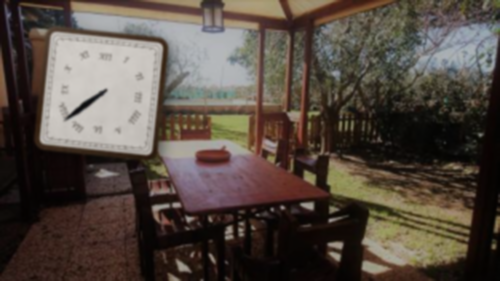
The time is 7:38
